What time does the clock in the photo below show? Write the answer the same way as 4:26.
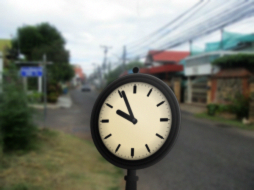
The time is 9:56
